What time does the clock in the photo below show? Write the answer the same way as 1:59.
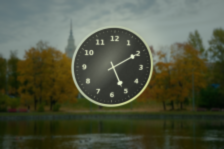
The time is 5:10
